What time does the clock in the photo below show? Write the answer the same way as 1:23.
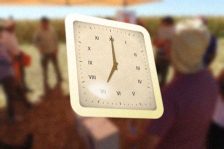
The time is 7:00
